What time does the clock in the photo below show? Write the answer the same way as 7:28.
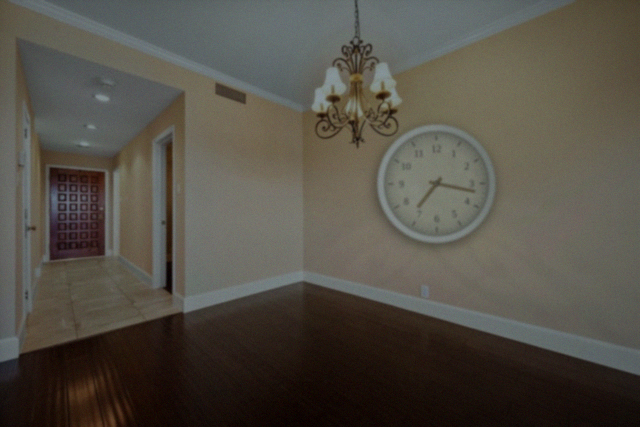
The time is 7:17
